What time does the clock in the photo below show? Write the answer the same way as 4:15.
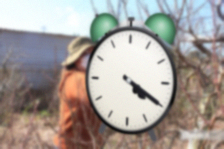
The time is 4:20
